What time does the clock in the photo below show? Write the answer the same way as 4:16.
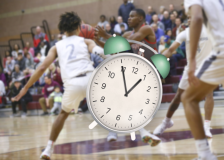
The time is 12:55
